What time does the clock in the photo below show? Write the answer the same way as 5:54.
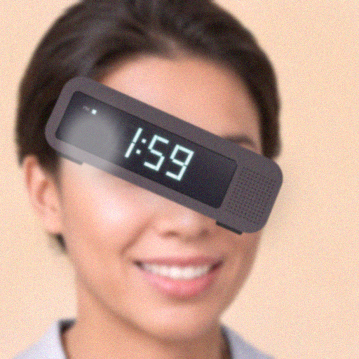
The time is 1:59
